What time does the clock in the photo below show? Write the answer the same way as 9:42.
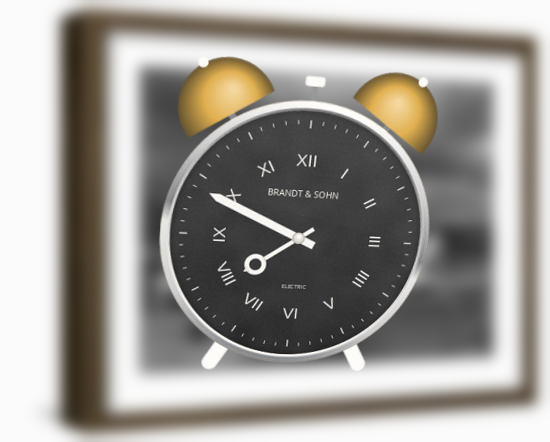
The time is 7:49
